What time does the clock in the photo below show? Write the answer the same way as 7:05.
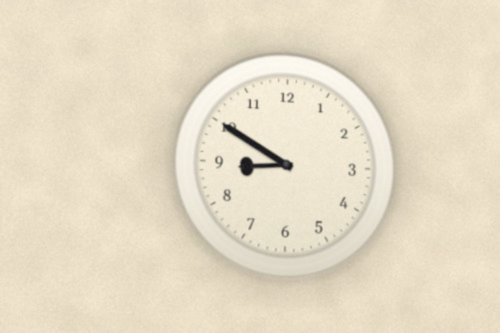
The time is 8:50
